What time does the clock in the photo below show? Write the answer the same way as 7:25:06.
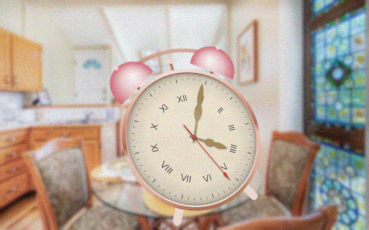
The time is 4:04:26
